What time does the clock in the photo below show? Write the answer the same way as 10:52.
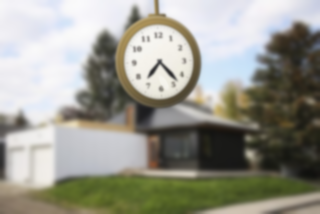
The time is 7:23
